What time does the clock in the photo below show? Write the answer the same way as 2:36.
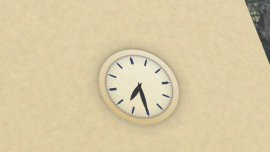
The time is 7:30
